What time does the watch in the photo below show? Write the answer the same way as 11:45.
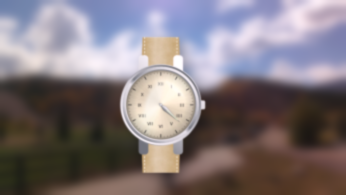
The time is 4:22
